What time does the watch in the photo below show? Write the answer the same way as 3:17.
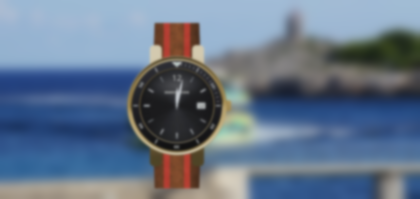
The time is 12:02
